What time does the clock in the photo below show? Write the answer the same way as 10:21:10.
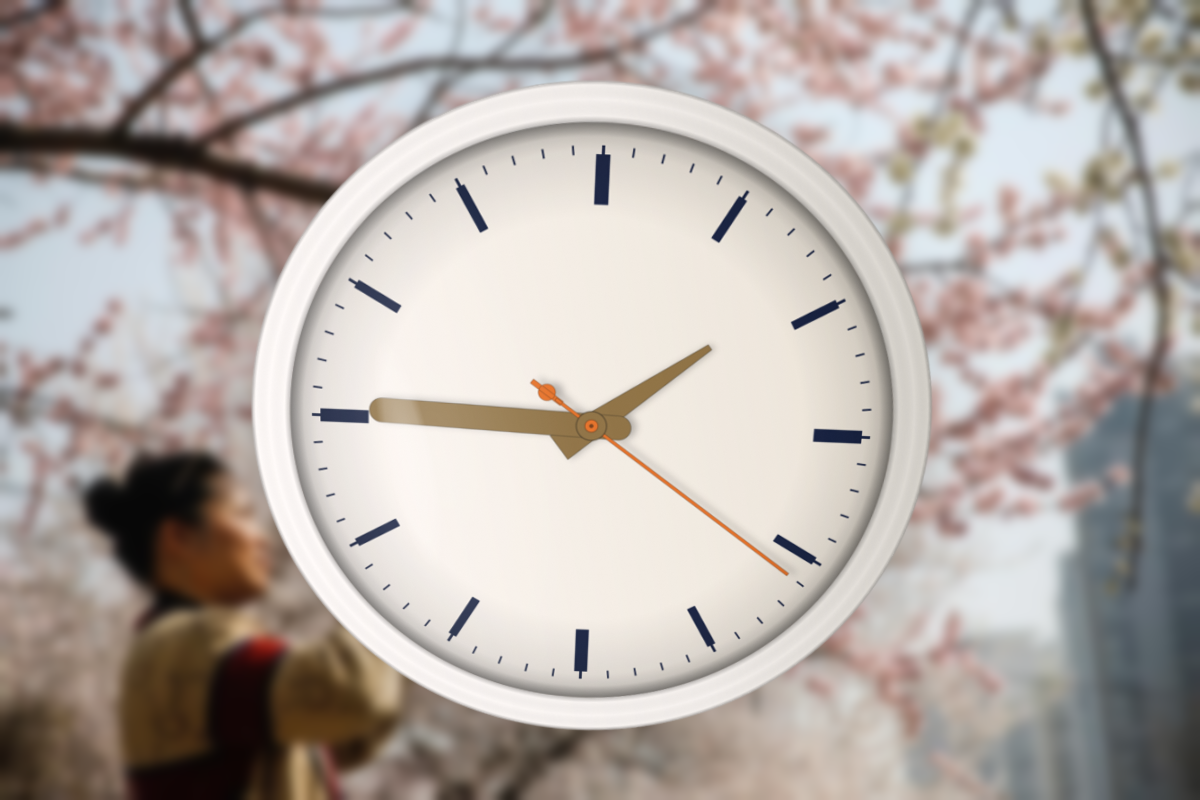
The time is 1:45:21
